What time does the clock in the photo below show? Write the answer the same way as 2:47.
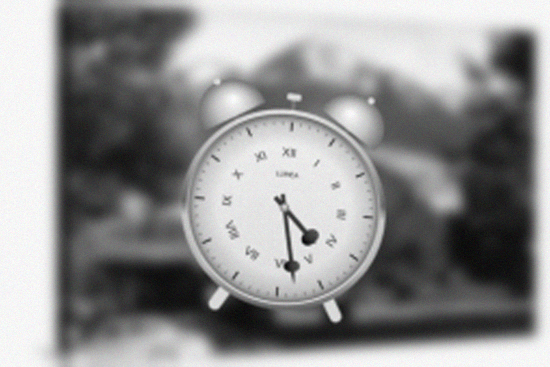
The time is 4:28
